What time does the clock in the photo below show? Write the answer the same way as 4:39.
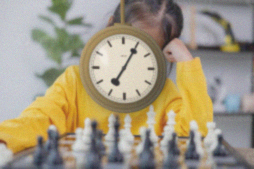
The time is 7:05
